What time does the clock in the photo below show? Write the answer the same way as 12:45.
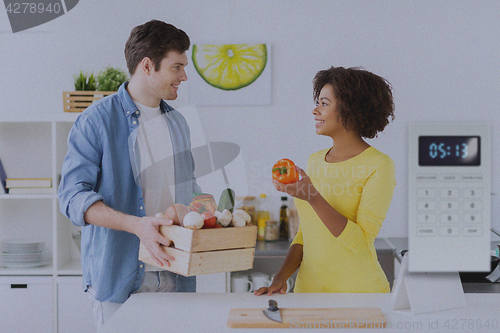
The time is 5:13
